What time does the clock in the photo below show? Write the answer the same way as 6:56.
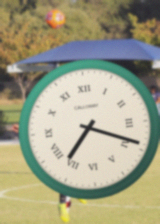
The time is 7:19
